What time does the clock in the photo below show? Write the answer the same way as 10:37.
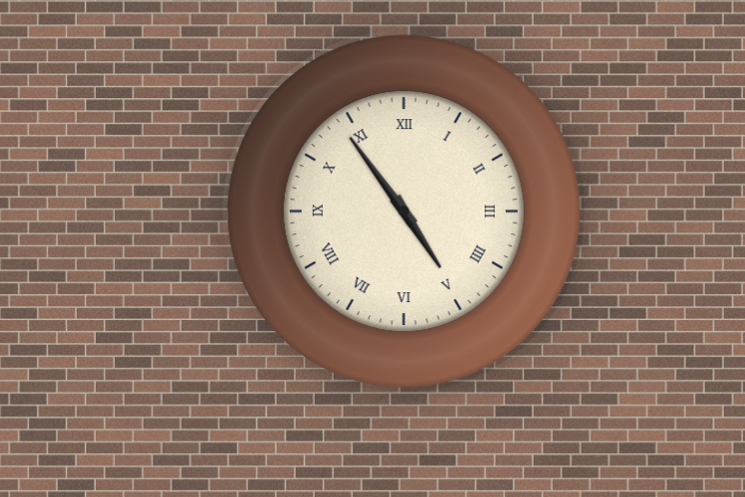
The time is 4:54
